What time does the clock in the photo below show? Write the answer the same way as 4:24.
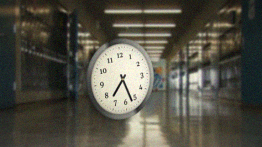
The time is 7:27
